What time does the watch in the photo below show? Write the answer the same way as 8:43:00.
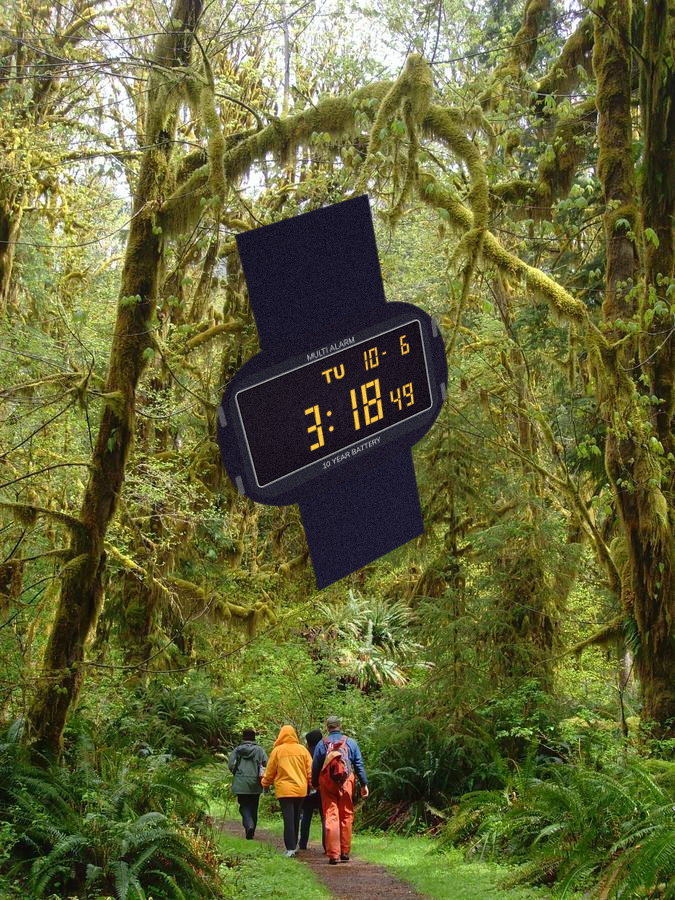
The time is 3:18:49
